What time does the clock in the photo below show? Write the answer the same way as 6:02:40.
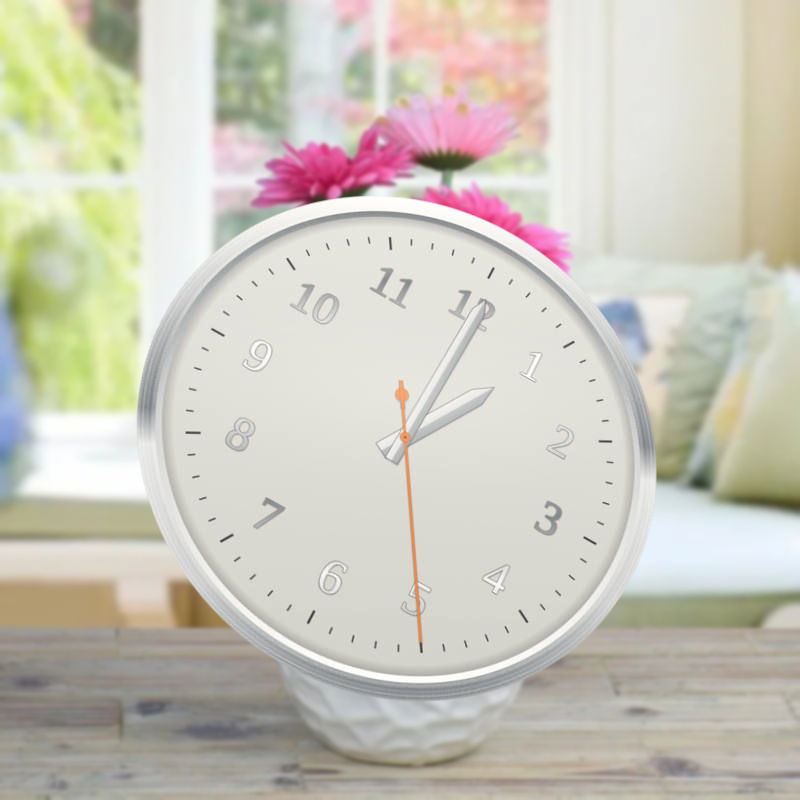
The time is 1:00:25
